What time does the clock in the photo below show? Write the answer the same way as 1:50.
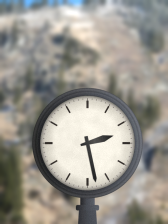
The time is 2:28
